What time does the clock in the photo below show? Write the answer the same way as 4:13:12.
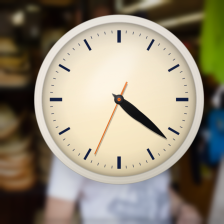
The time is 4:21:34
